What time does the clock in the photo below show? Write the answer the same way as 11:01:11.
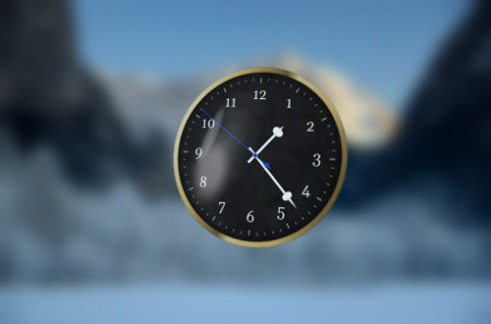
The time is 1:22:51
